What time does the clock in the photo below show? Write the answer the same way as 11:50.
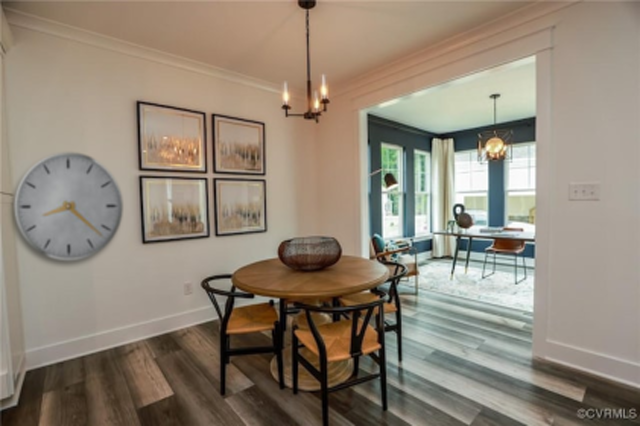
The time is 8:22
